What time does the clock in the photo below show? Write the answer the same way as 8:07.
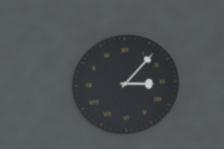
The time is 3:07
